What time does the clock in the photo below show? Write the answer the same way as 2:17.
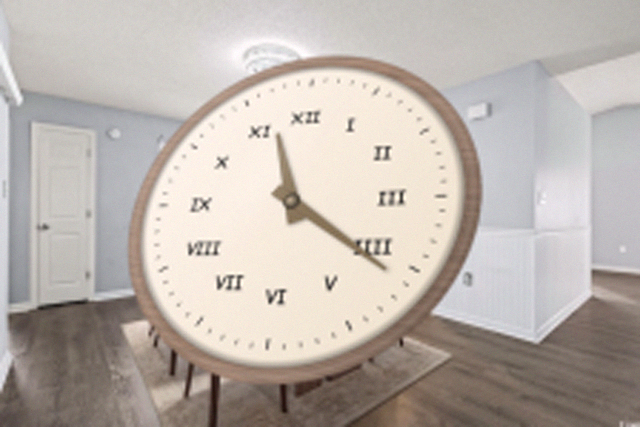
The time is 11:21
